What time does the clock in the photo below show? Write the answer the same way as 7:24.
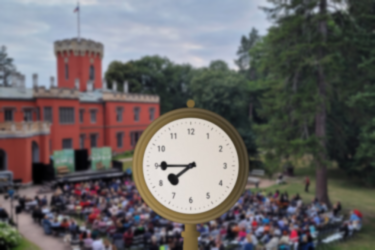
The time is 7:45
